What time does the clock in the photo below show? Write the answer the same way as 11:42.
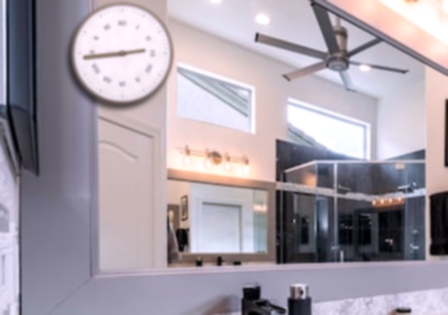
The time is 2:44
